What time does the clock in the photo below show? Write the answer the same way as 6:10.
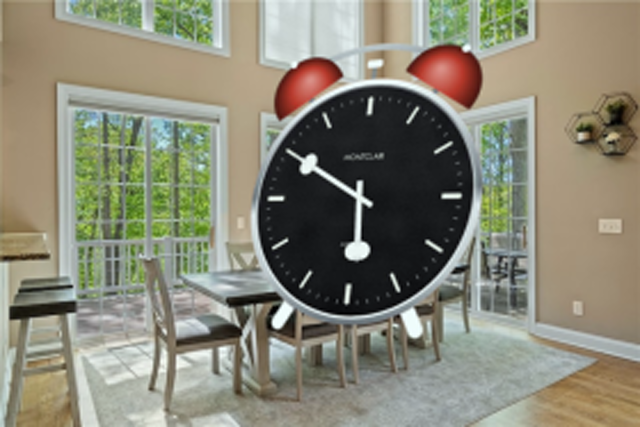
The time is 5:50
